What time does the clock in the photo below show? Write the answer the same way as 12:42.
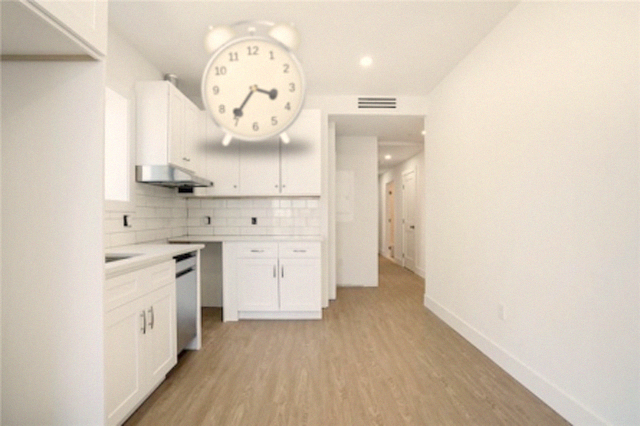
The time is 3:36
